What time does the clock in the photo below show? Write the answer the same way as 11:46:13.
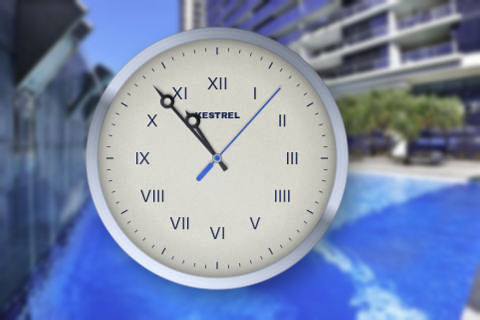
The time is 10:53:07
